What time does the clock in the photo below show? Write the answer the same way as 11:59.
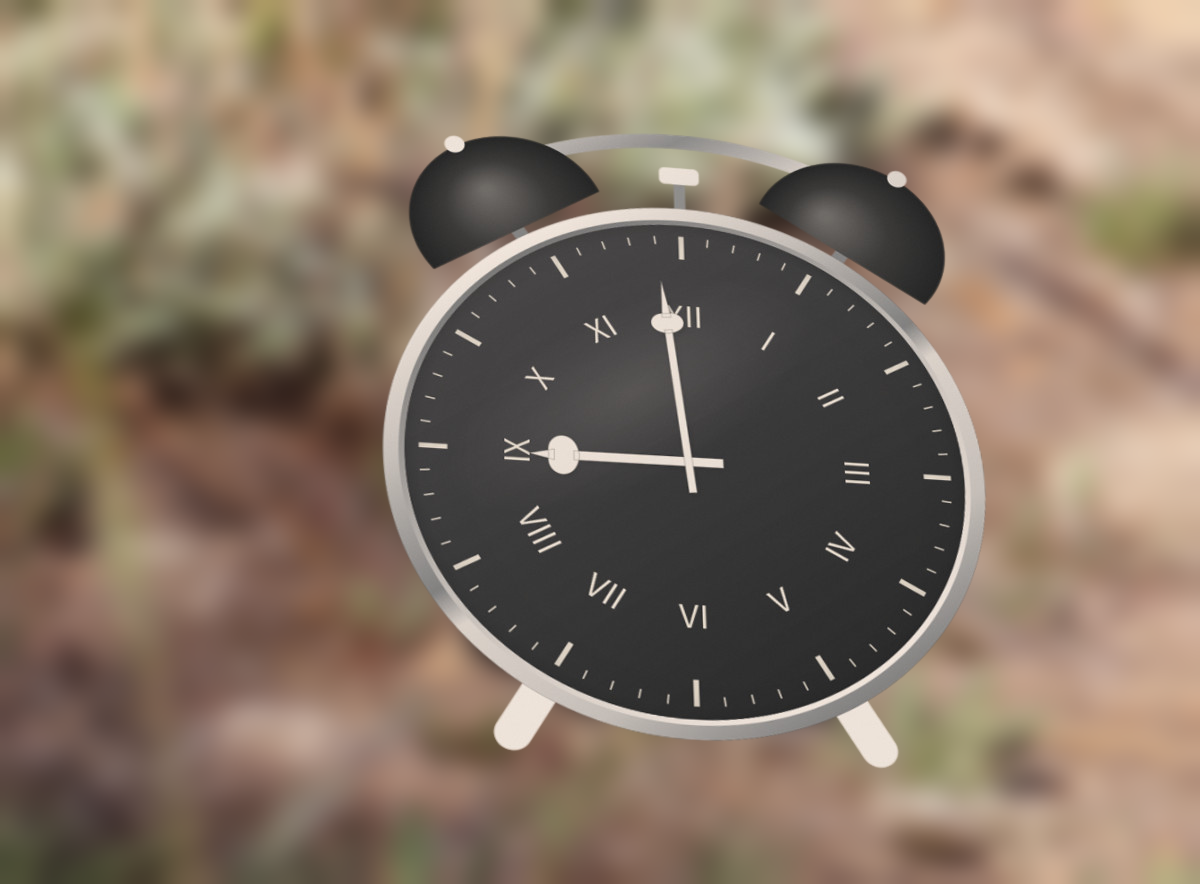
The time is 8:59
